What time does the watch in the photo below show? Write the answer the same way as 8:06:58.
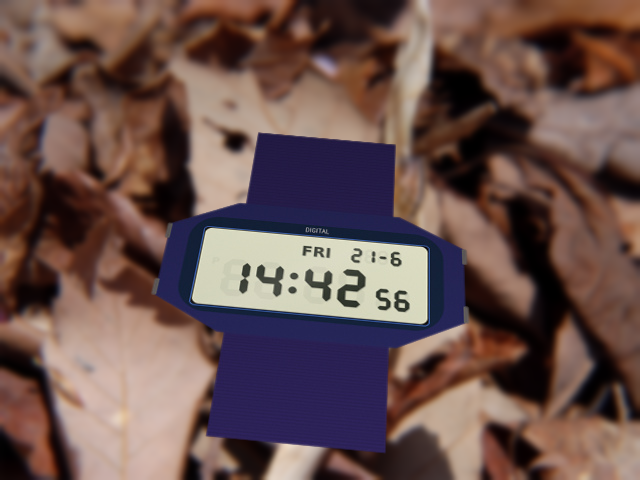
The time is 14:42:56
